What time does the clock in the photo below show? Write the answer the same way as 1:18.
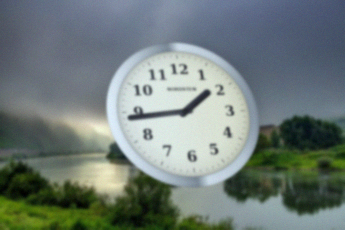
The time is 1:44
